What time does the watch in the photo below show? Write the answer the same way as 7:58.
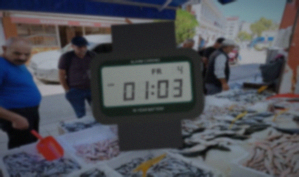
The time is 1:03
